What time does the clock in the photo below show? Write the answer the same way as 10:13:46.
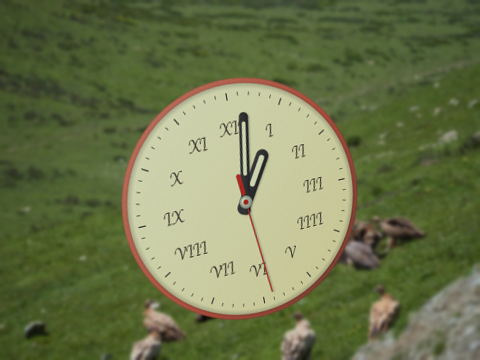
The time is 1:01:29
